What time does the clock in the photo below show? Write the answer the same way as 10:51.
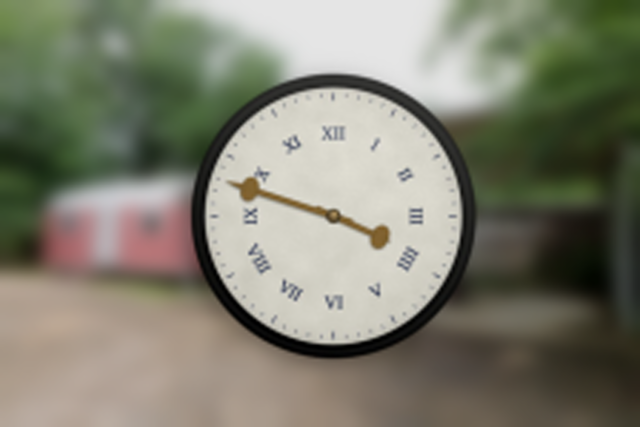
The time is 3:48
